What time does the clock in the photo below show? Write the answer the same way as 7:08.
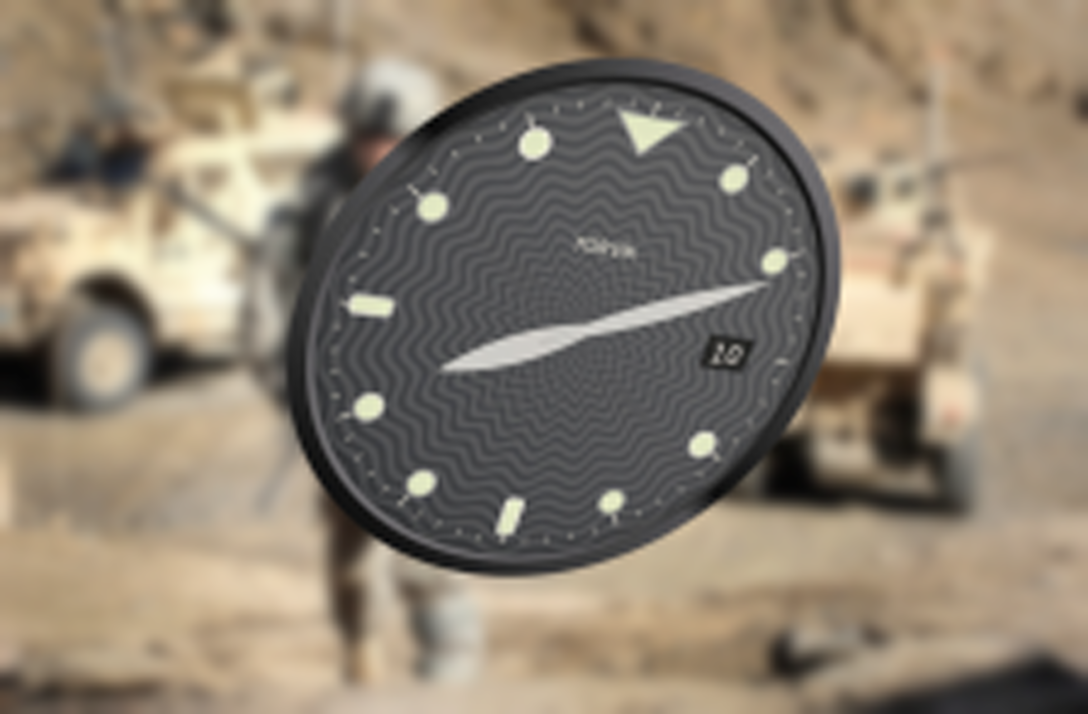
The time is 8:11
